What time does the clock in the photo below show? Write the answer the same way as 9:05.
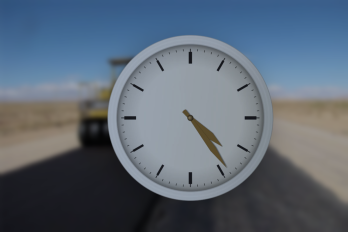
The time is 4:24
